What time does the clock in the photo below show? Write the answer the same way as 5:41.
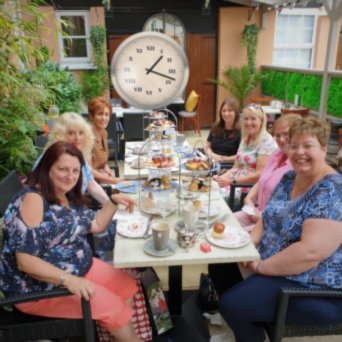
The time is 1:18
